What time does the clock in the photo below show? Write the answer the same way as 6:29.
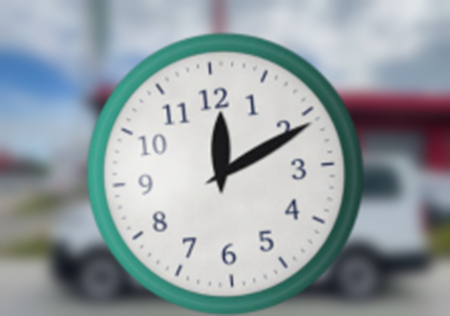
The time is 12:11
